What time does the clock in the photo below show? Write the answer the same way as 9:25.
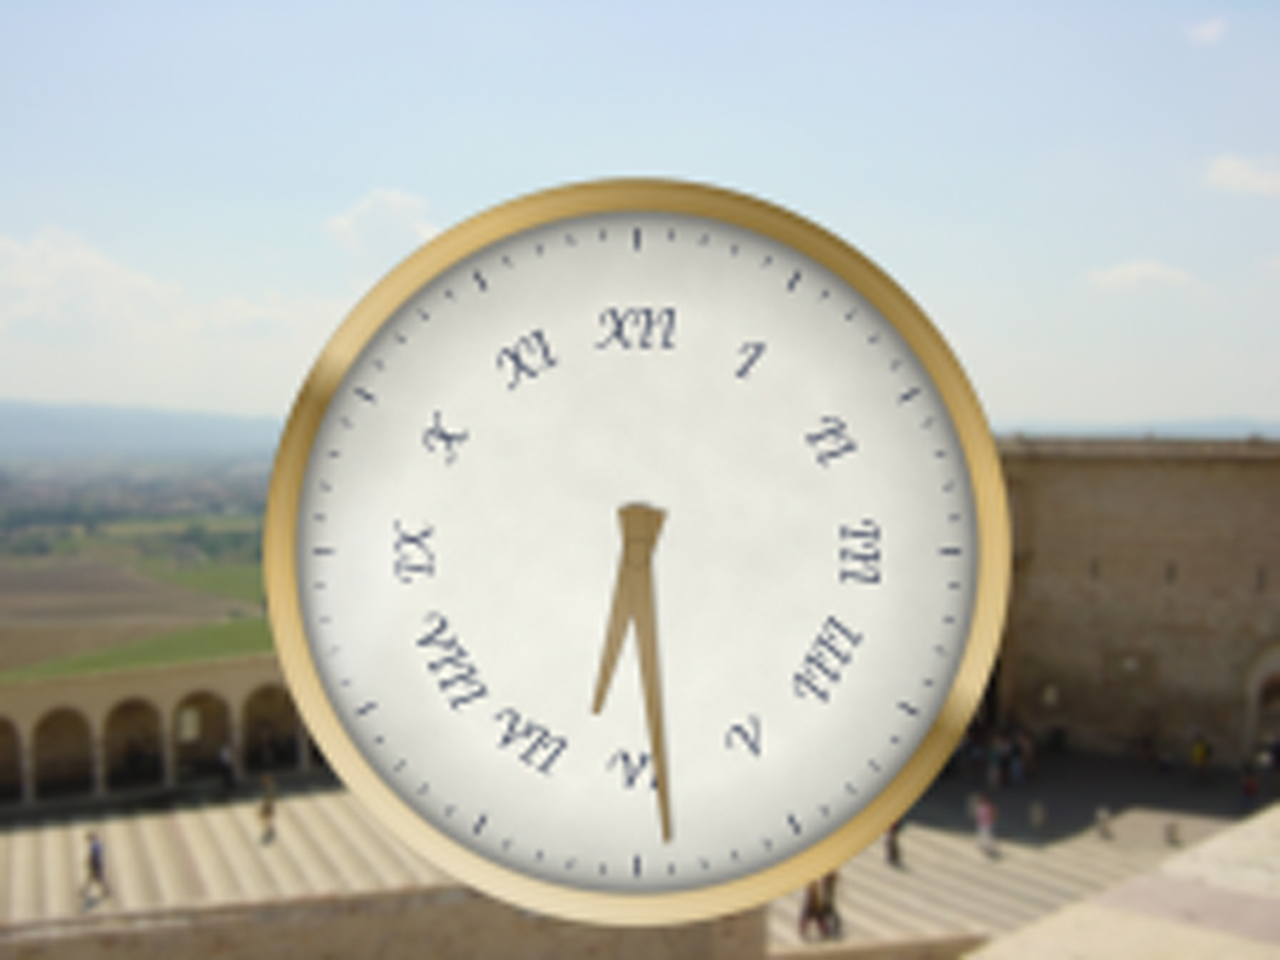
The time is 6:29
